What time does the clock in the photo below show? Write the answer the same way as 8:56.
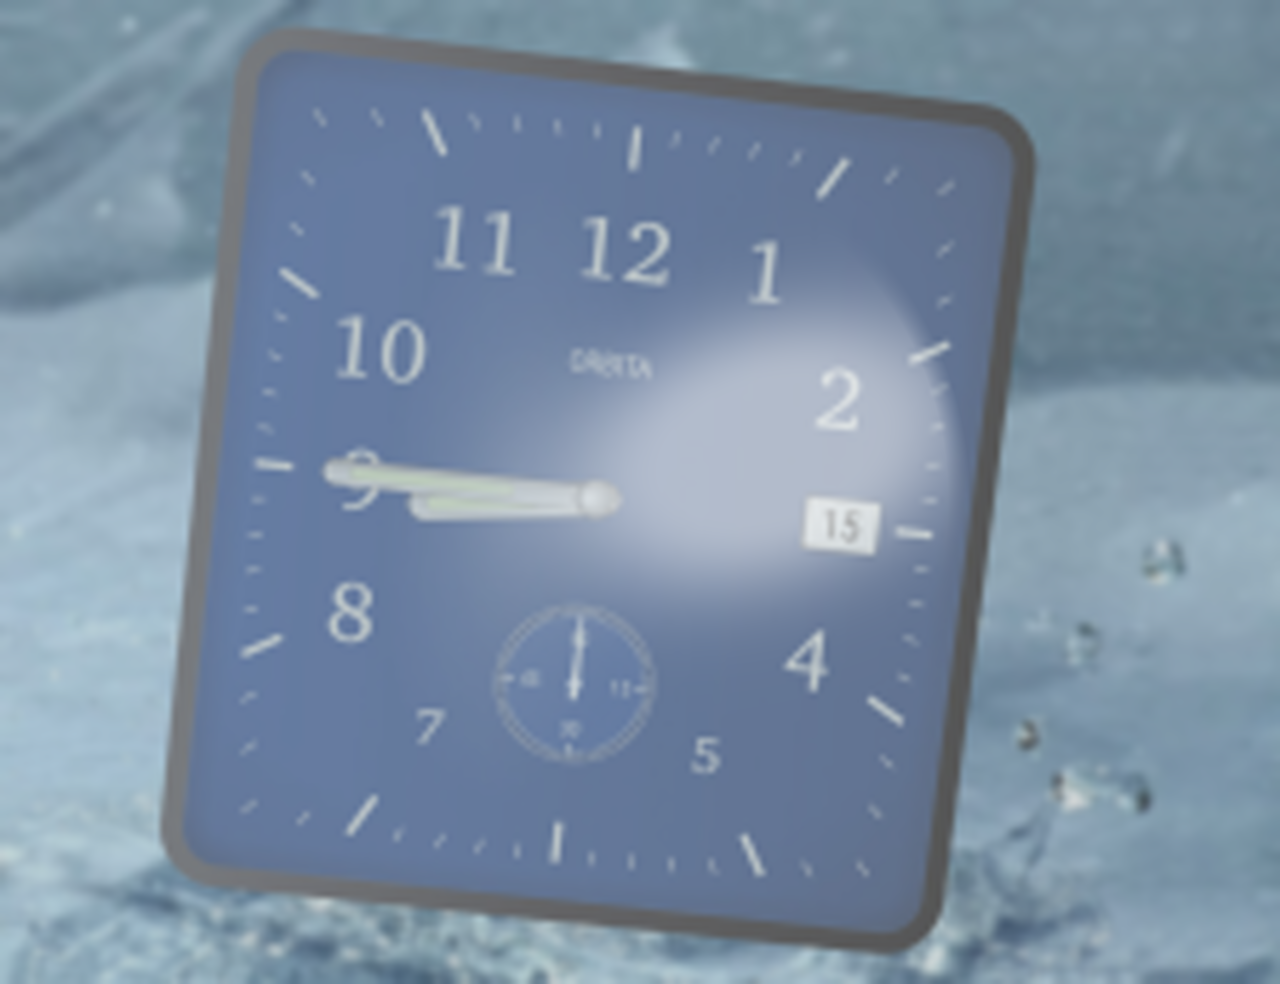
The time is 8:45
